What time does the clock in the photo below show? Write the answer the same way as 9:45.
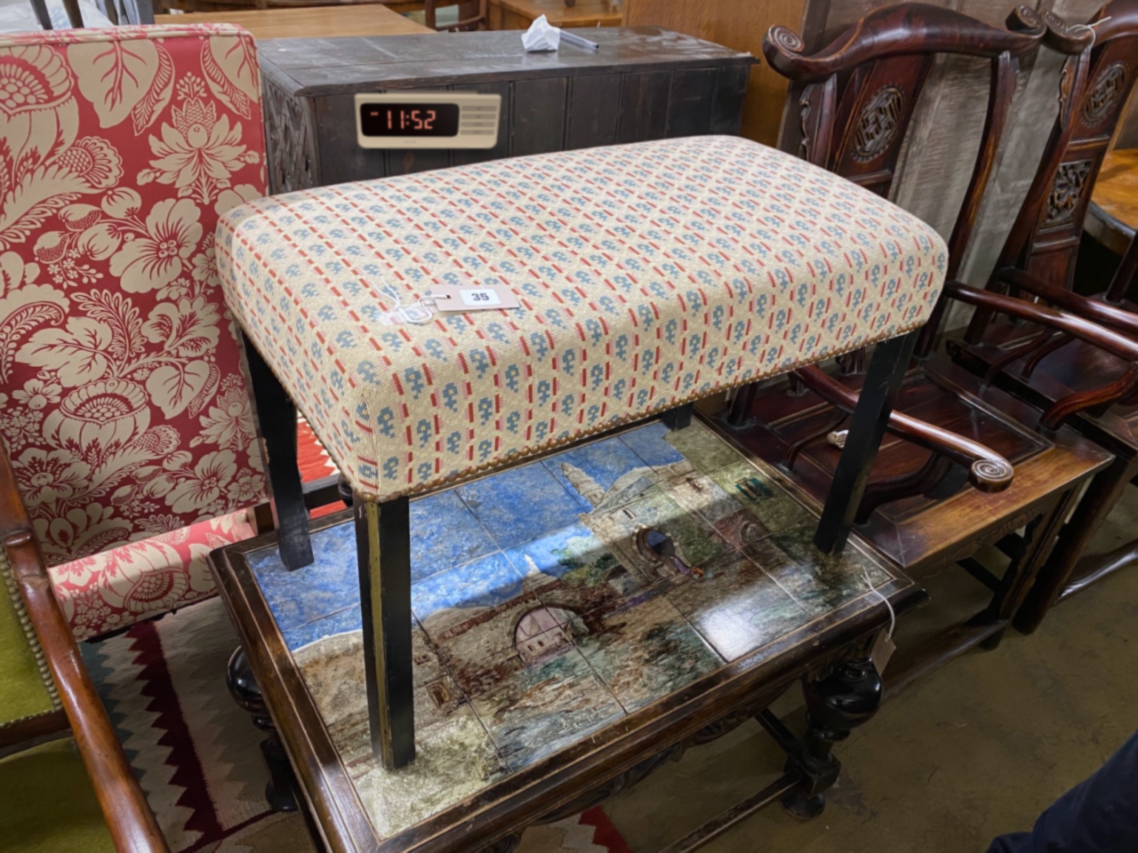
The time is 11:52
